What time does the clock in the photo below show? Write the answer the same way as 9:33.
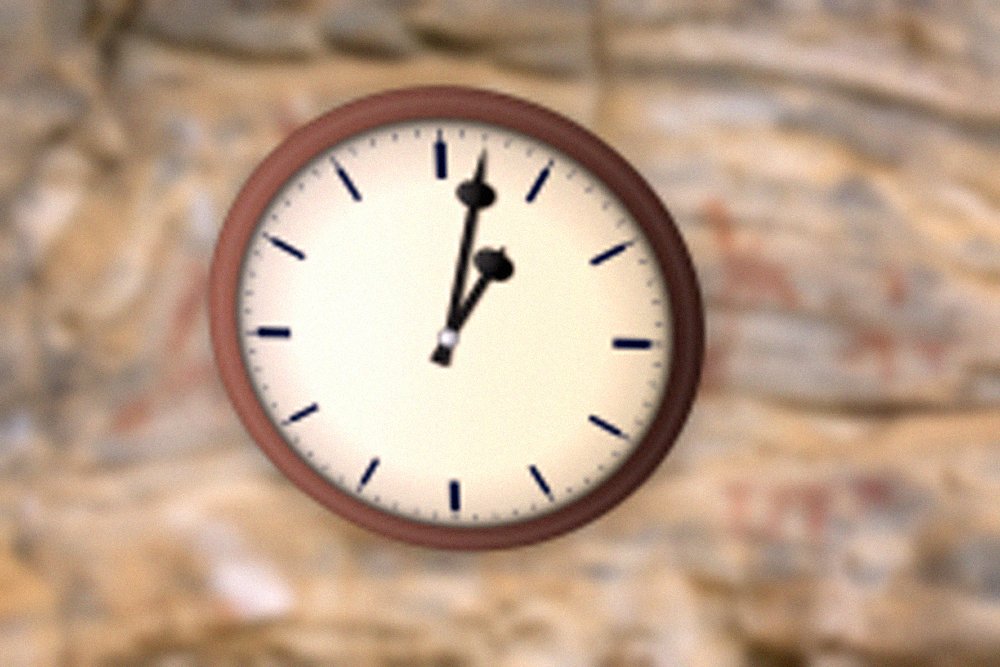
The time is 1:02
